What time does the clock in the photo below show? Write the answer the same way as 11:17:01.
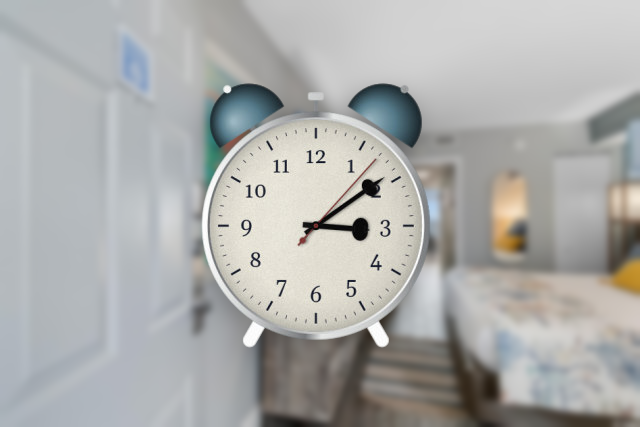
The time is 3:09:07
